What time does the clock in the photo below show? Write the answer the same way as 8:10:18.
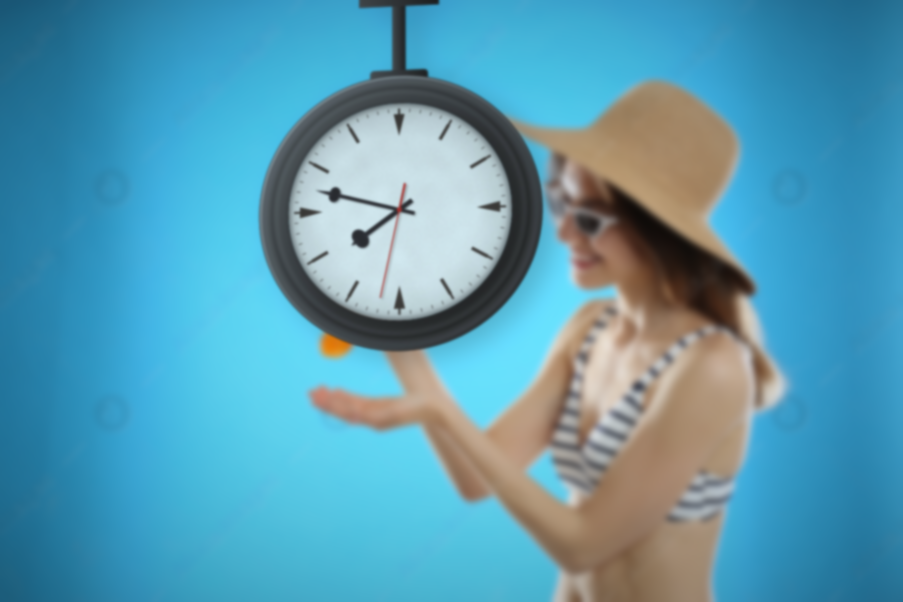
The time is 7:47:32
